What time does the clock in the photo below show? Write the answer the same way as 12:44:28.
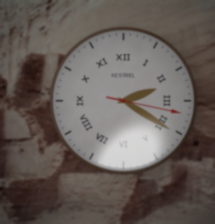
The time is 2:20:17
